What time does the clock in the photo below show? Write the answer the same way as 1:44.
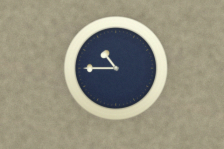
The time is 10:45
